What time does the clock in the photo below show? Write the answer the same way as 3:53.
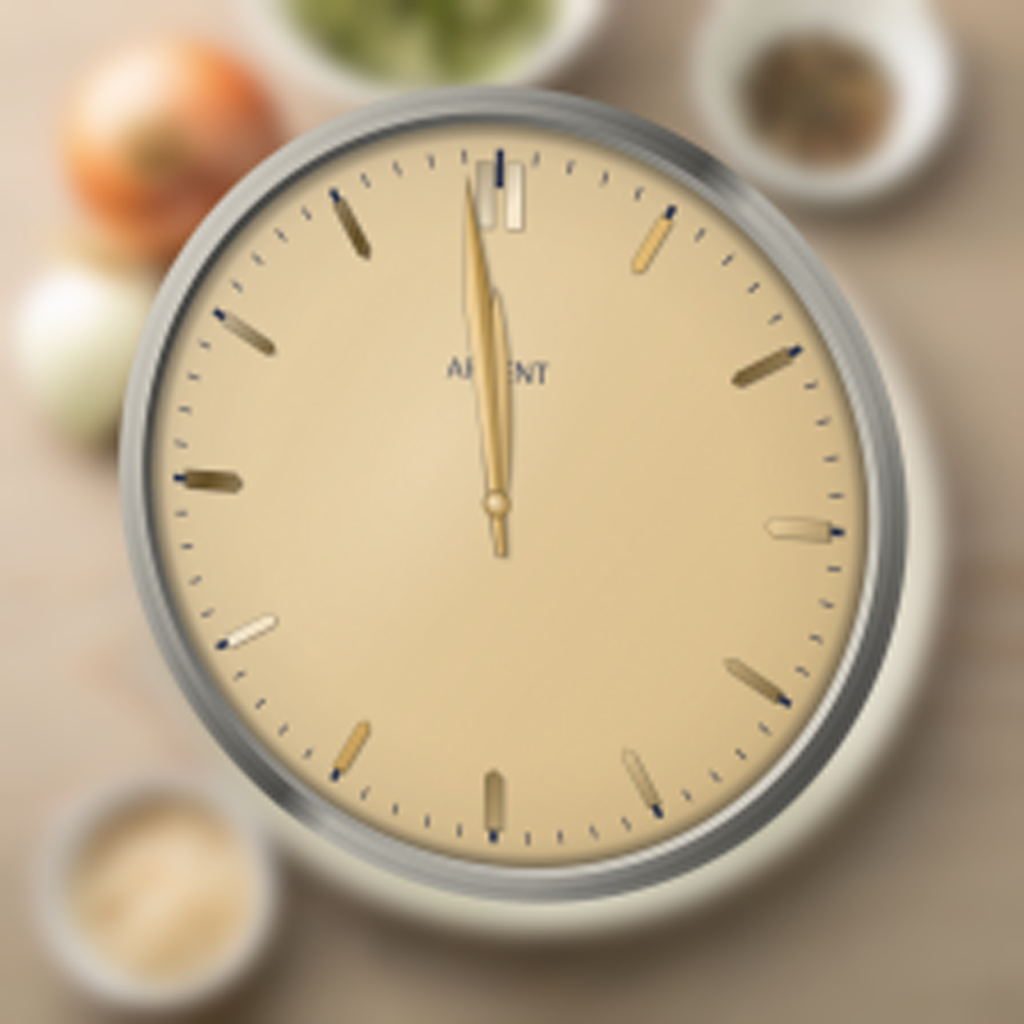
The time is 11:59
